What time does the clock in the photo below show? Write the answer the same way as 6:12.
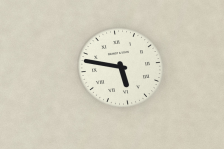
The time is 5:48
